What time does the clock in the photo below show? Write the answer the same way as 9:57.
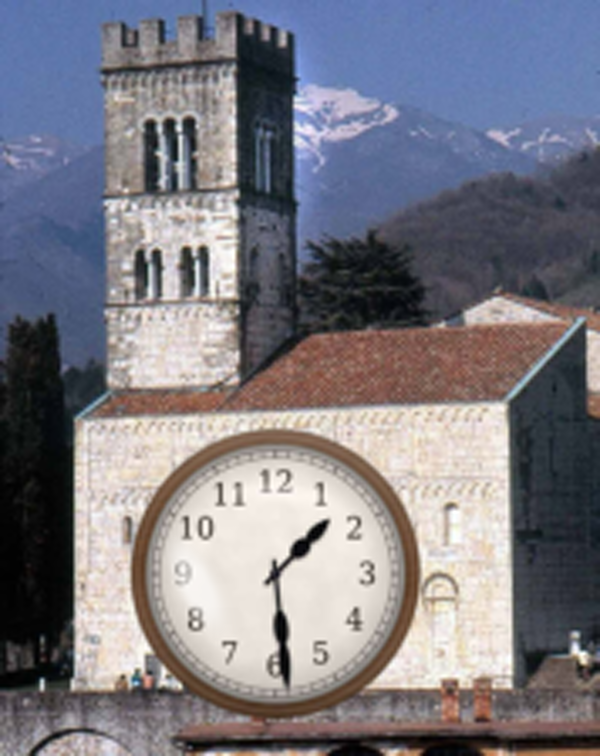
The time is 1:29
